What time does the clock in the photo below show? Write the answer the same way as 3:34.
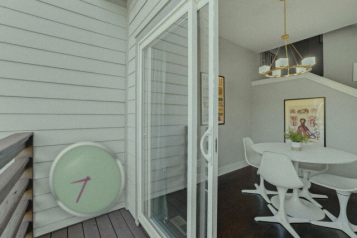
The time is 8:34
